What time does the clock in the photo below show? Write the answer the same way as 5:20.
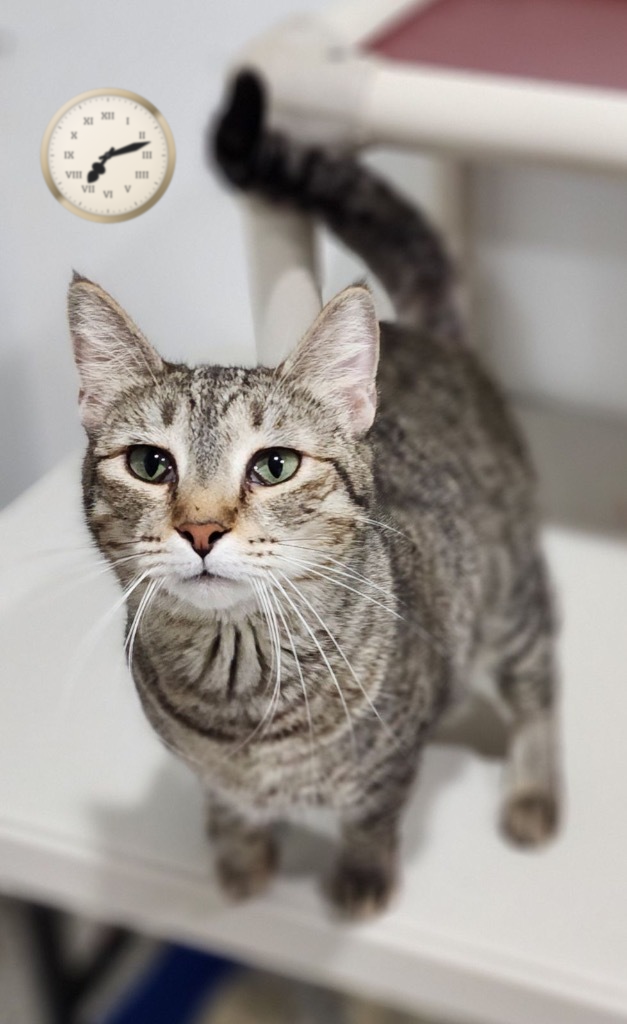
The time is 7:12
